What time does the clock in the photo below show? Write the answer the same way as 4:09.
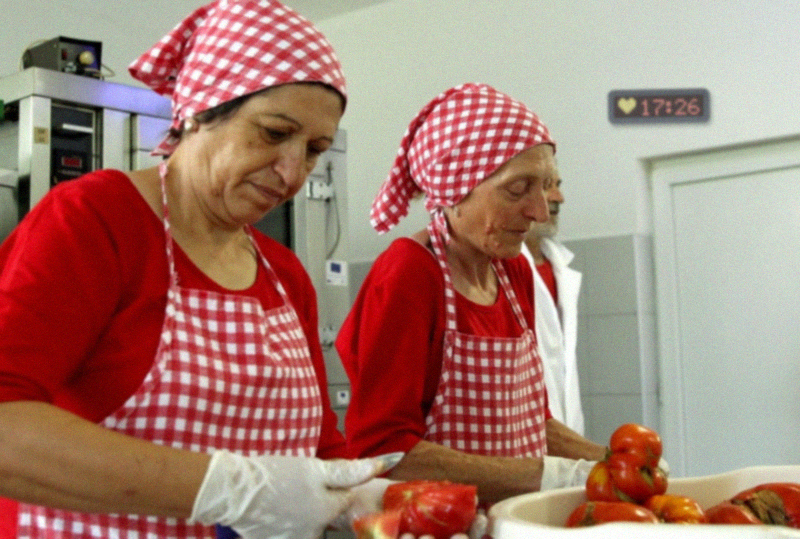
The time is 17:26
